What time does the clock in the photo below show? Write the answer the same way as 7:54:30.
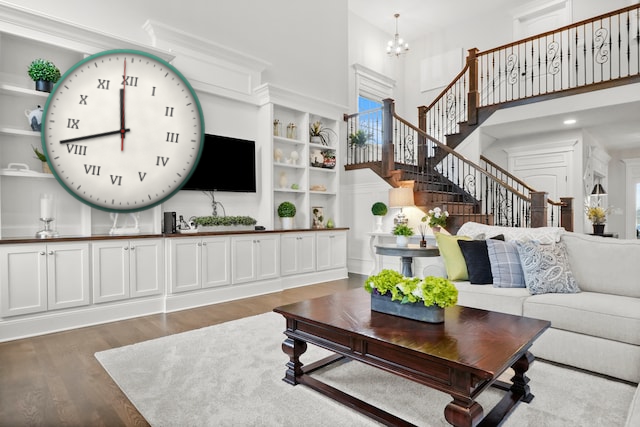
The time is 11:41:59
